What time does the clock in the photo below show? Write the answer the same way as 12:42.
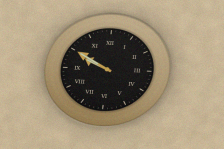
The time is 9:50
